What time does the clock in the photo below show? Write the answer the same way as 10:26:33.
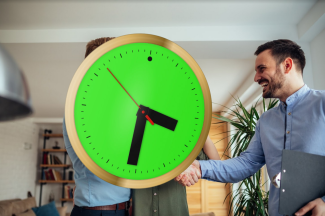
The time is 3:30:52
